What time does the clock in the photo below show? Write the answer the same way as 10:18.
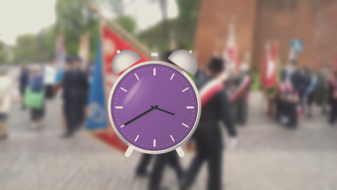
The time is 3:40
